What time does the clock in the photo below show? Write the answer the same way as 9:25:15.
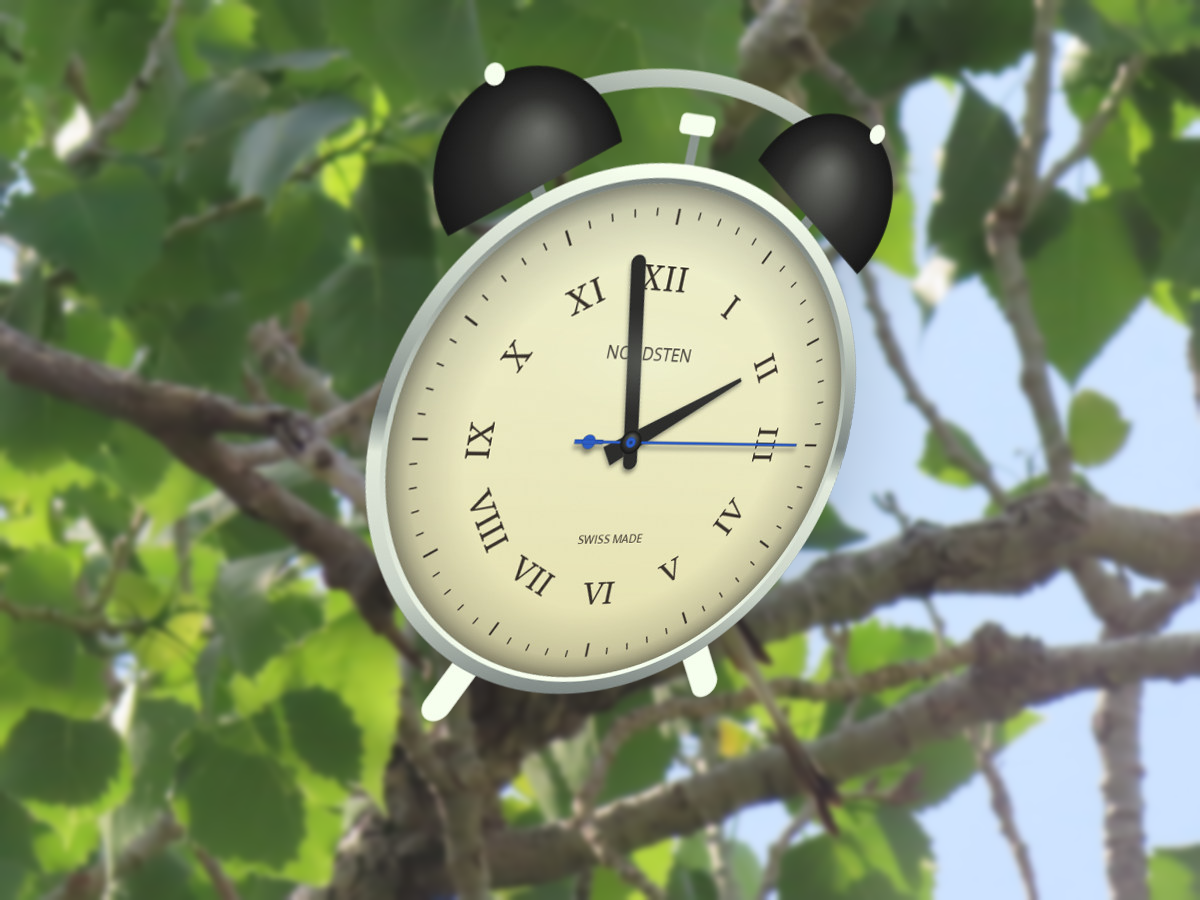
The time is 1:58:15
